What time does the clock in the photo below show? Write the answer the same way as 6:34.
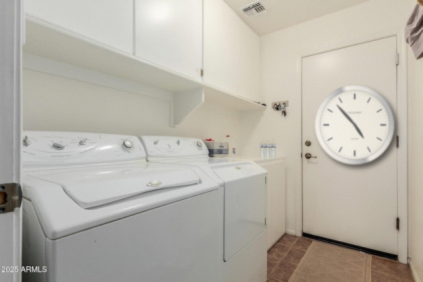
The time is 4:53
